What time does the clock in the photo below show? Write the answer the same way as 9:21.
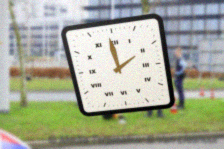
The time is 1:59
